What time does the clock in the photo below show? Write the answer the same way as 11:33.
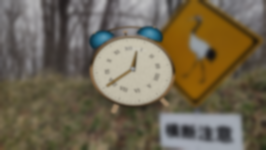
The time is 12:40
